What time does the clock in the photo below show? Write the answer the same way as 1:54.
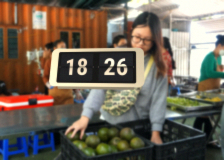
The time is 18:26
